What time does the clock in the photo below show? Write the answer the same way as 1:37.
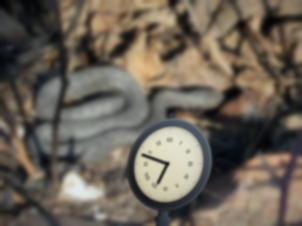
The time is 6:48
